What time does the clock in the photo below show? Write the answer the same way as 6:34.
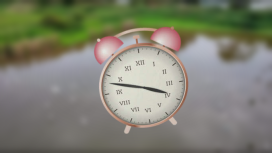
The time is 3:48
